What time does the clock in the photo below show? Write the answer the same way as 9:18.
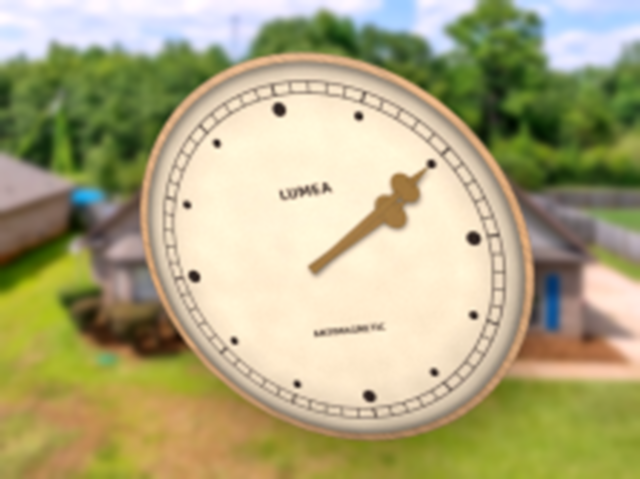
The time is 2:10
